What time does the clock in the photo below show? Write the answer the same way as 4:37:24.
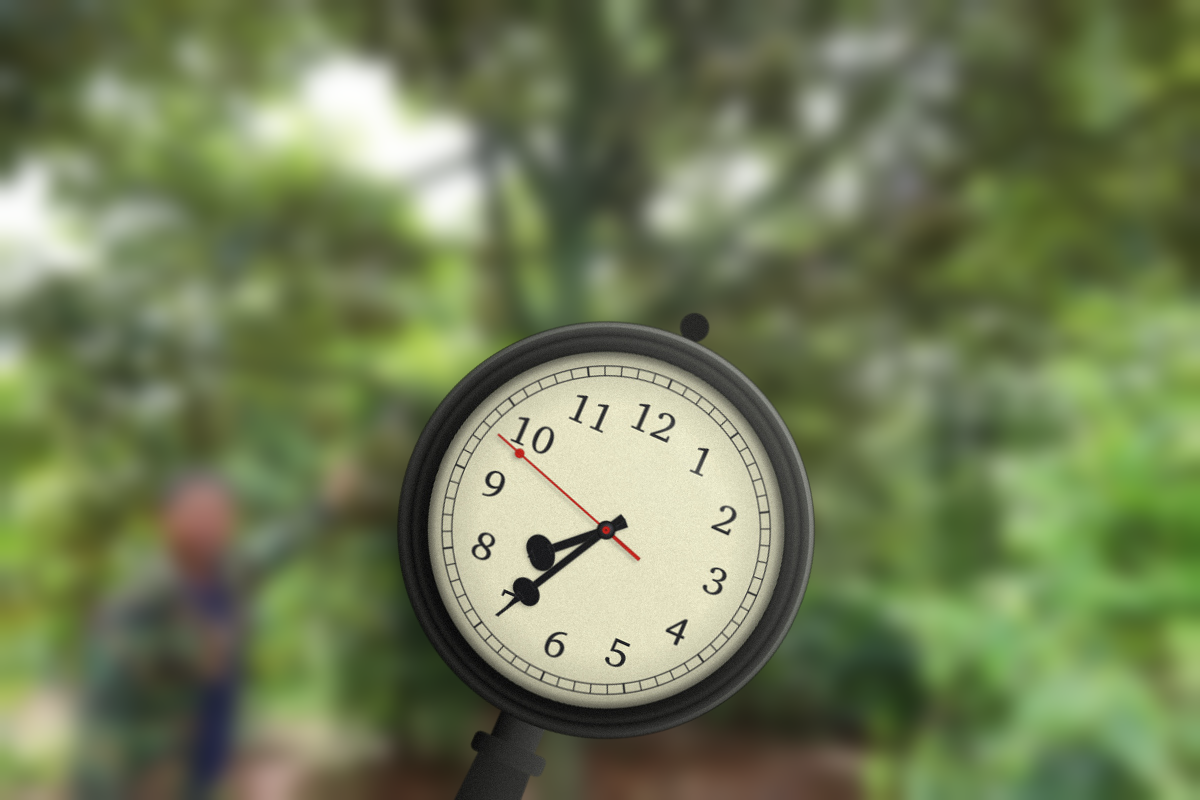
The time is 7:34:48
